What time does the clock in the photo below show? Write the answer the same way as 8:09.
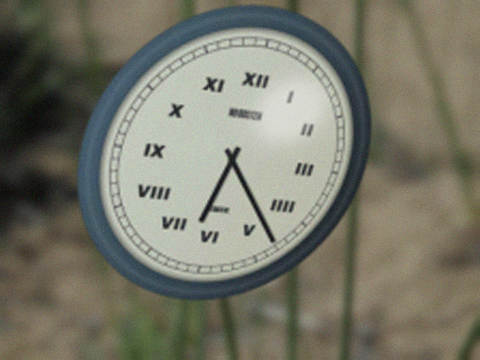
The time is 6:23
